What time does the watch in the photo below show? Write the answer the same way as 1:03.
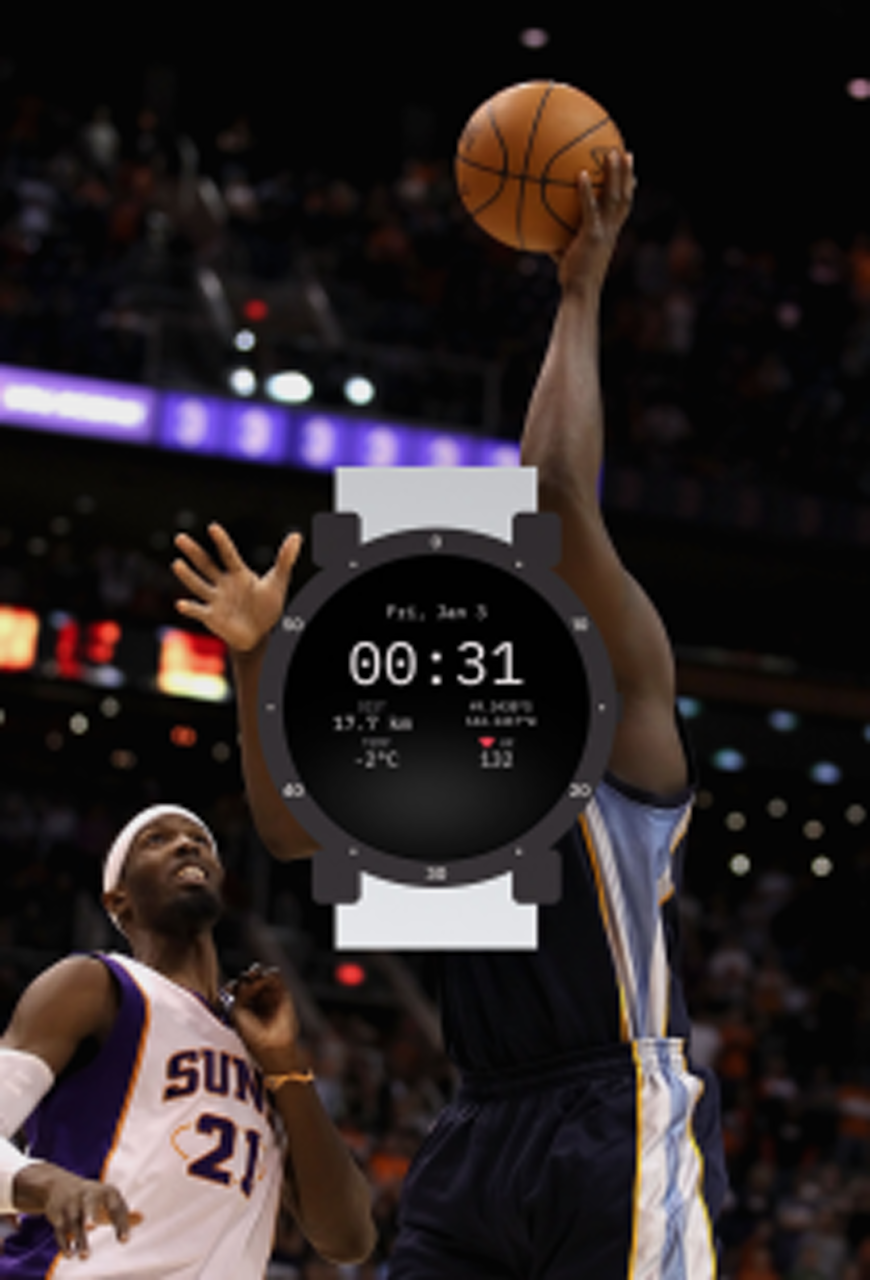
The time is 0:31
